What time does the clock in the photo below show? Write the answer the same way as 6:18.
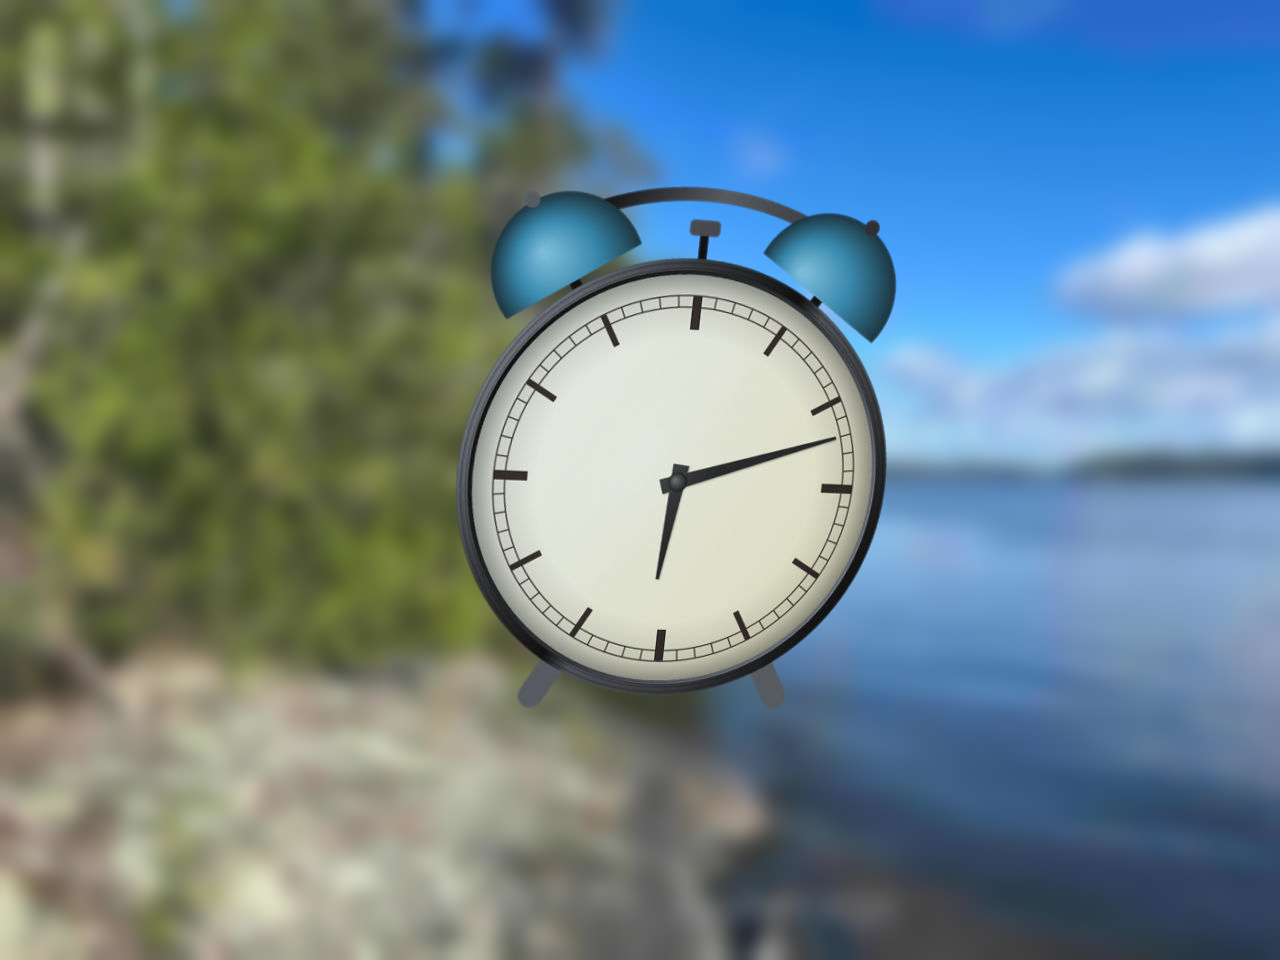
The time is 6:12
